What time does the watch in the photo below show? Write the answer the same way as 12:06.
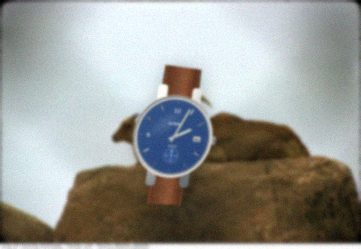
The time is 2:04
